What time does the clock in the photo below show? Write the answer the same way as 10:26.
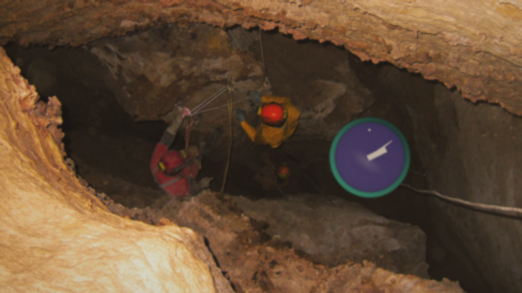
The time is 2:09
